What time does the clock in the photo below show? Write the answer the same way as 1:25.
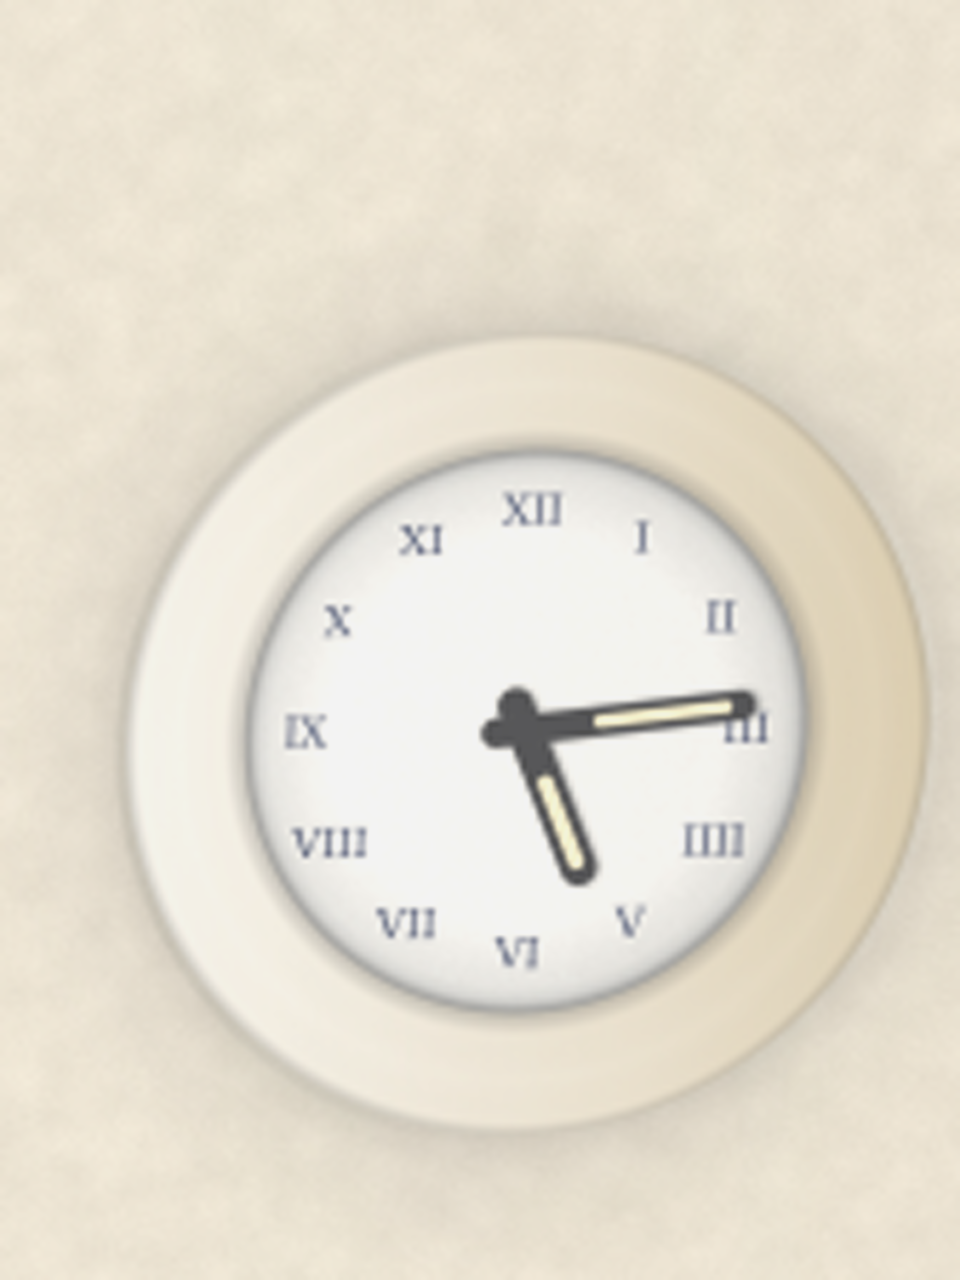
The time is 5:14
